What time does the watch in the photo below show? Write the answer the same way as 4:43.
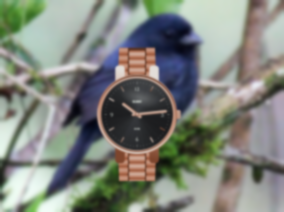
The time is 10:14
